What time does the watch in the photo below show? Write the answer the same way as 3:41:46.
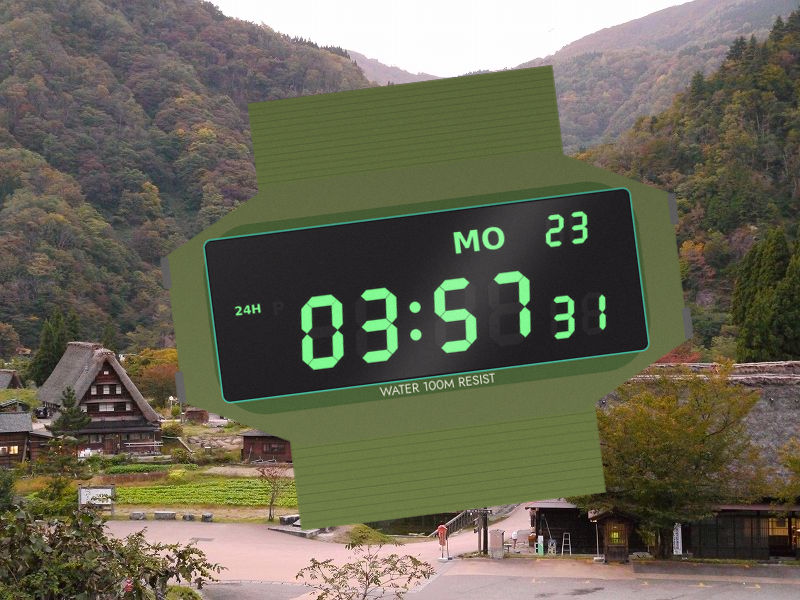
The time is 3:57:31
